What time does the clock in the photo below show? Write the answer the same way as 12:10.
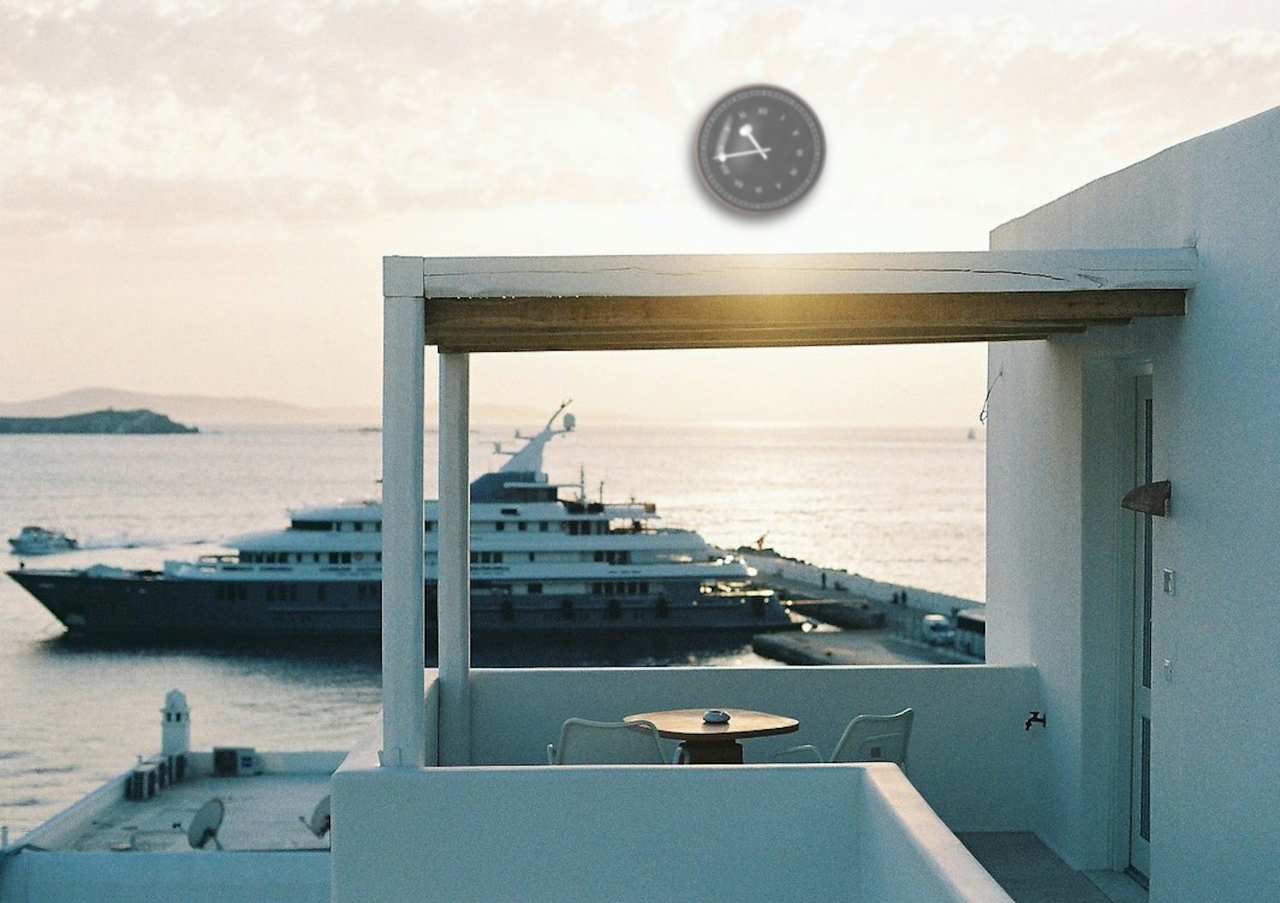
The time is 10:43
